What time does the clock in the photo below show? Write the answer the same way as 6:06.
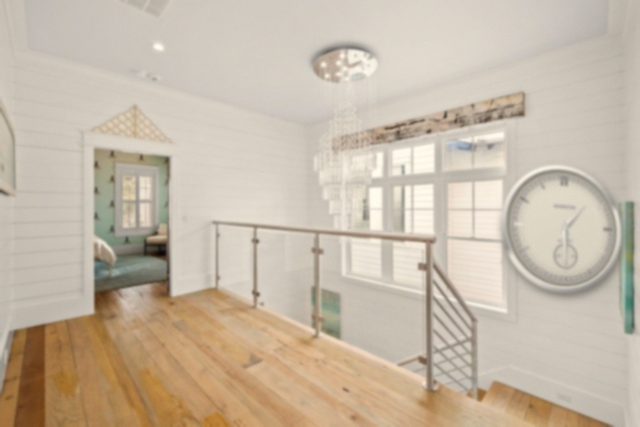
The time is 1:30
